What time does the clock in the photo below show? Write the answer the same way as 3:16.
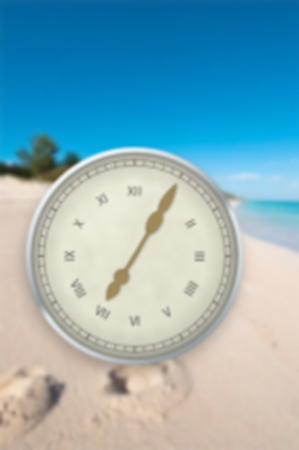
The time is 7:05
